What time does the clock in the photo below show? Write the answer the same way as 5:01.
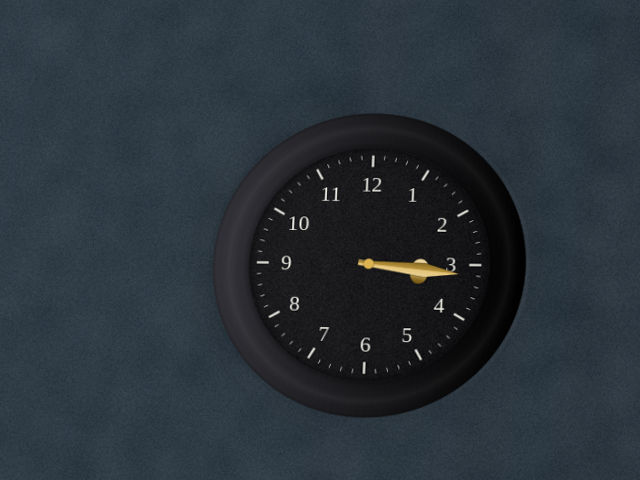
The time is 3:16
